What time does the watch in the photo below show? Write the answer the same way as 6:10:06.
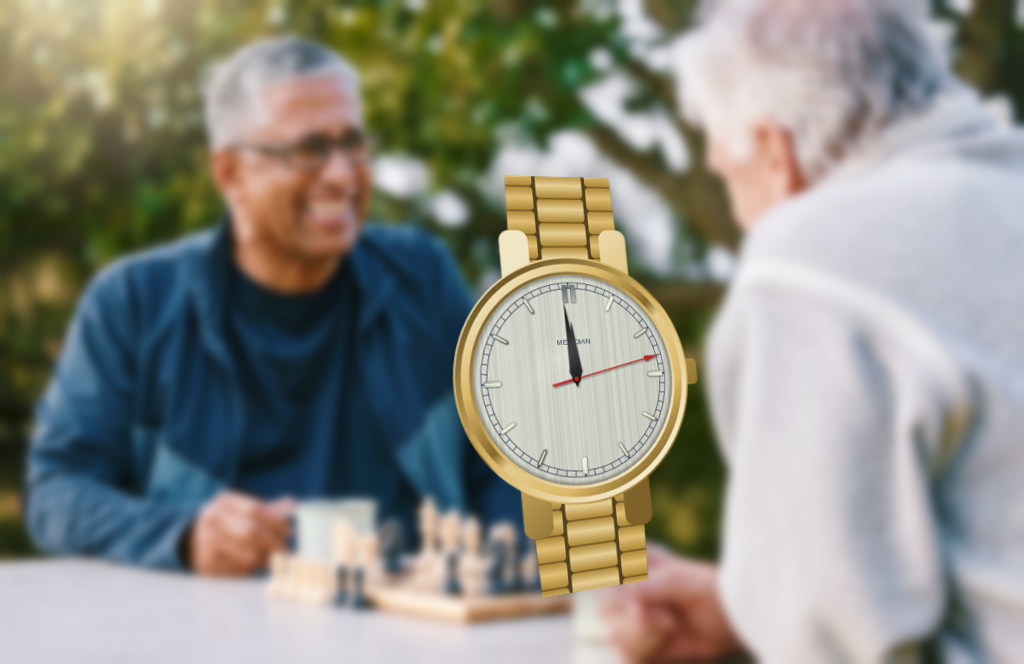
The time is 11:59:13
